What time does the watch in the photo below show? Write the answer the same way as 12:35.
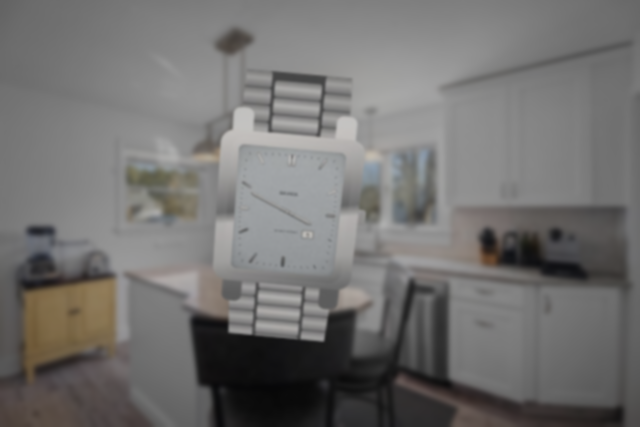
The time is 3:49
